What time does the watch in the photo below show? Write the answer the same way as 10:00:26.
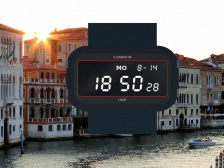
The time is 18:50:28
